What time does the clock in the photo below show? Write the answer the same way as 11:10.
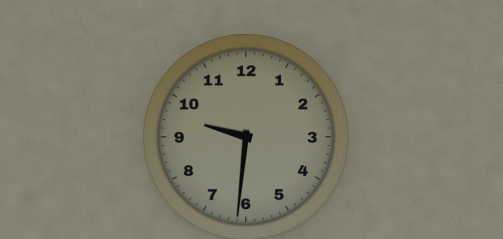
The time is 9:31
